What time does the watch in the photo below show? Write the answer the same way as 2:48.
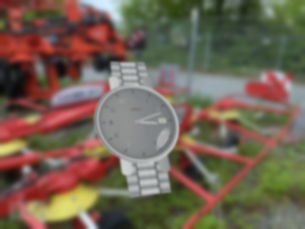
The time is 3:12
